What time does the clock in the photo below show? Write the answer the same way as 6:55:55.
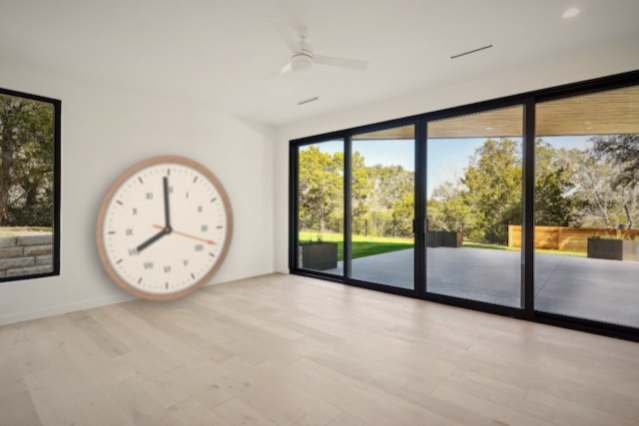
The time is 7:59:18
